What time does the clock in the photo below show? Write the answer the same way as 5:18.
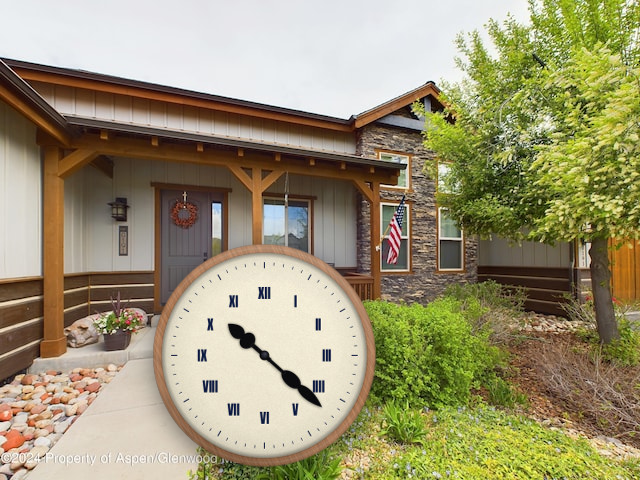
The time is 10:22
